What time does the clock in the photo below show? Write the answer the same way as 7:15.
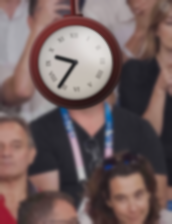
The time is 9:36
